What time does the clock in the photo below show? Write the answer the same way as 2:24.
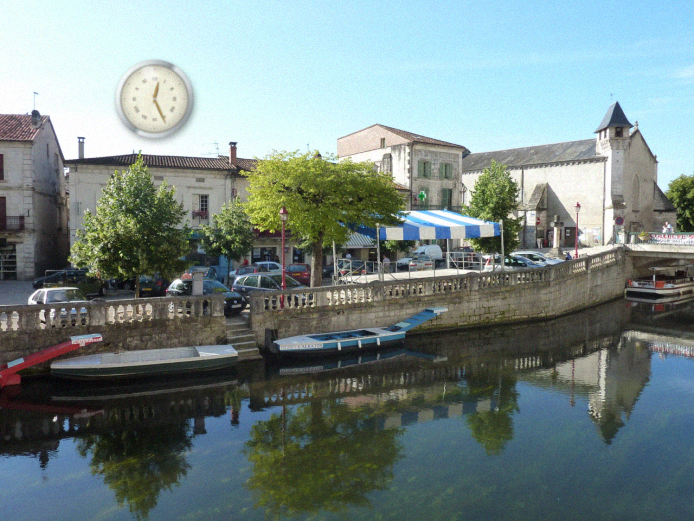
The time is 12:26
